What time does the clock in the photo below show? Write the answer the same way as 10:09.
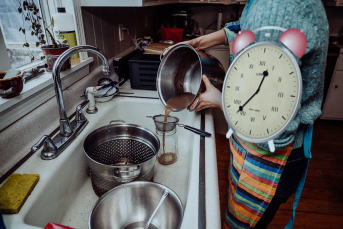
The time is 12:37
